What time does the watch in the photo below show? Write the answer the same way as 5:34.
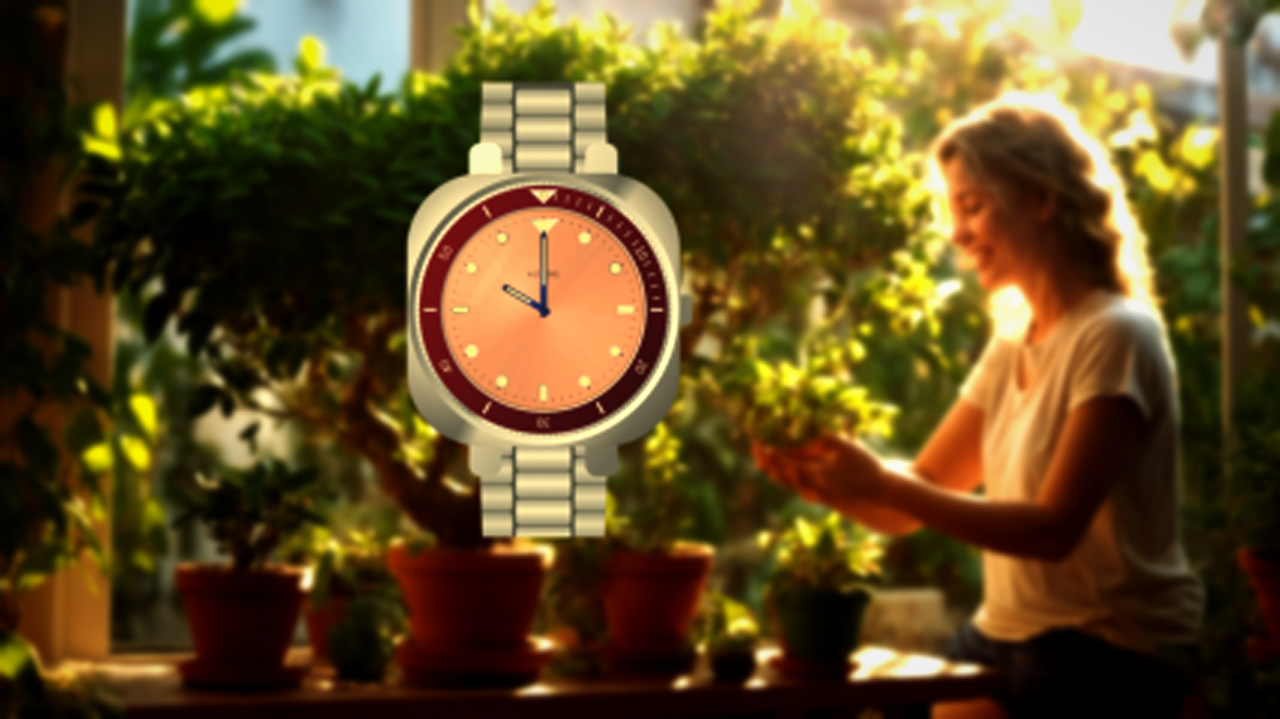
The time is 10:00
